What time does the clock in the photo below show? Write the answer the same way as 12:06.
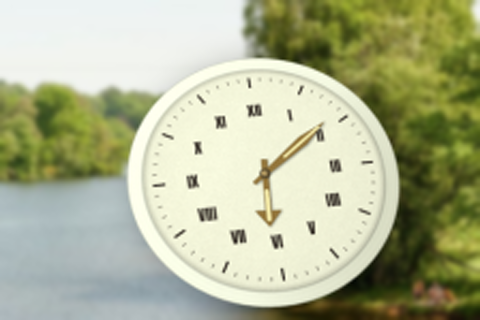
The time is 6:09
